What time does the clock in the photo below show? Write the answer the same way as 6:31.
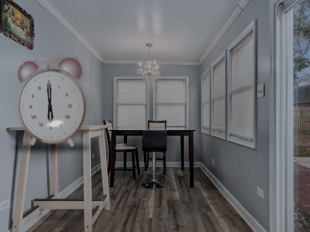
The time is 6:00
